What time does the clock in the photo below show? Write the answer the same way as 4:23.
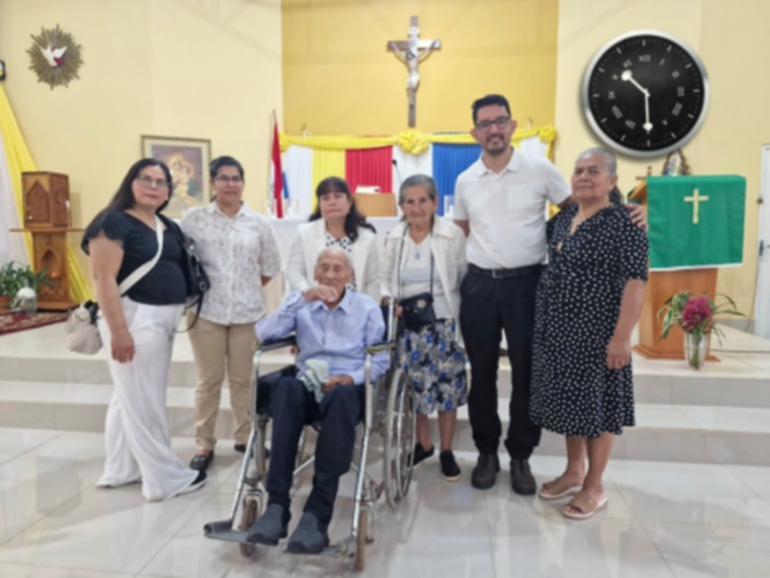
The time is 10:30
